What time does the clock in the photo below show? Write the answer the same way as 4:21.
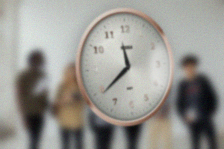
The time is 11:39
